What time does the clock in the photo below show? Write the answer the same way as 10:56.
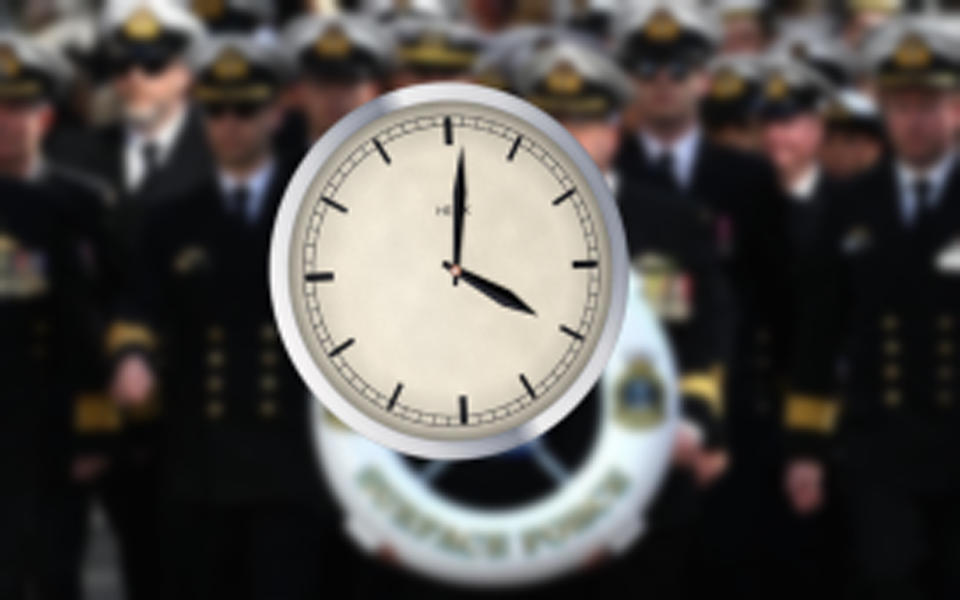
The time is 4:01
